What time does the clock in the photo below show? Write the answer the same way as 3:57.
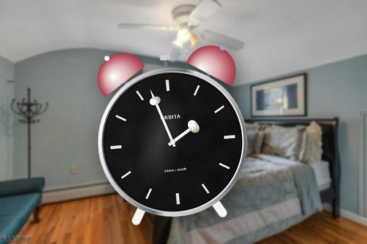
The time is 1:57
